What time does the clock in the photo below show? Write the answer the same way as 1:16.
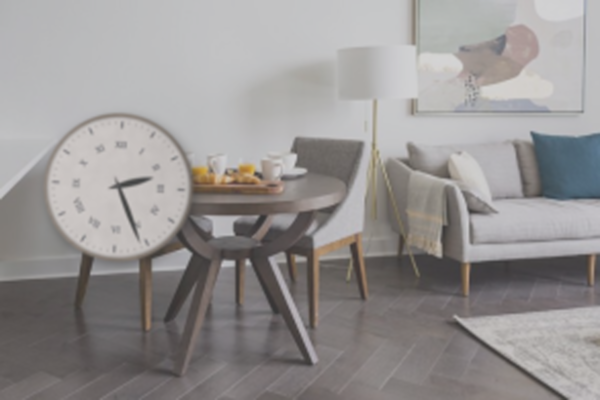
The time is 2:26
